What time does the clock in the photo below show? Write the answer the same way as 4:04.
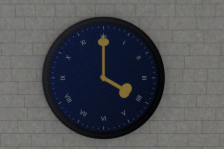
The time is 4:00
